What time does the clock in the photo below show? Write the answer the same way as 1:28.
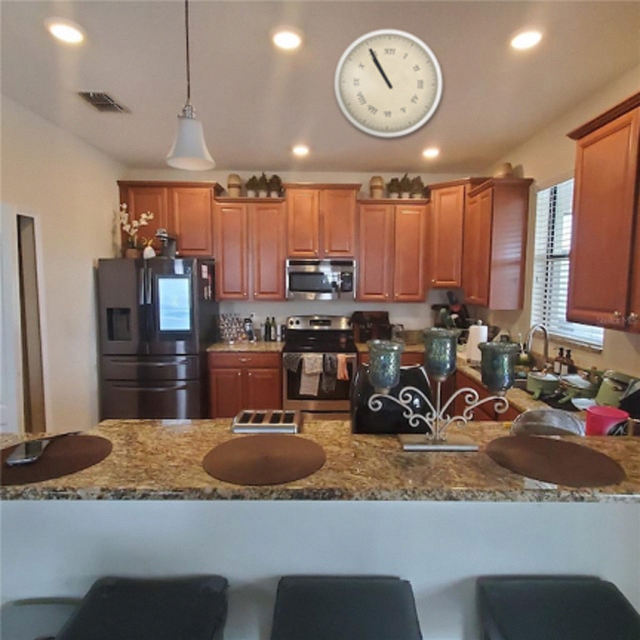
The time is 10:55
